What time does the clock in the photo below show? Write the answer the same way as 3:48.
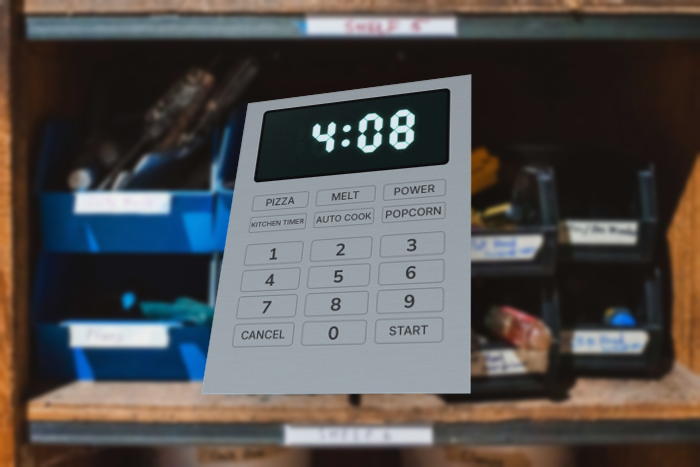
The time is 4:08
